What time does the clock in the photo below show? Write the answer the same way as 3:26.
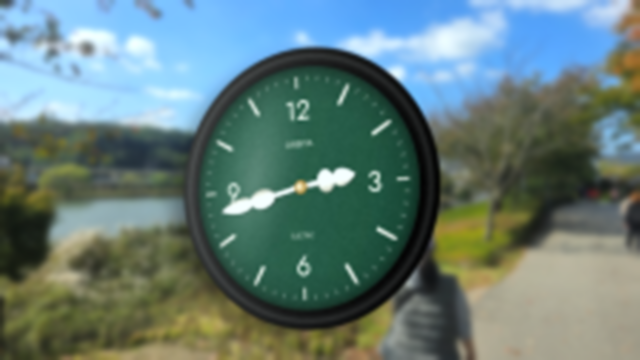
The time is 2:43
